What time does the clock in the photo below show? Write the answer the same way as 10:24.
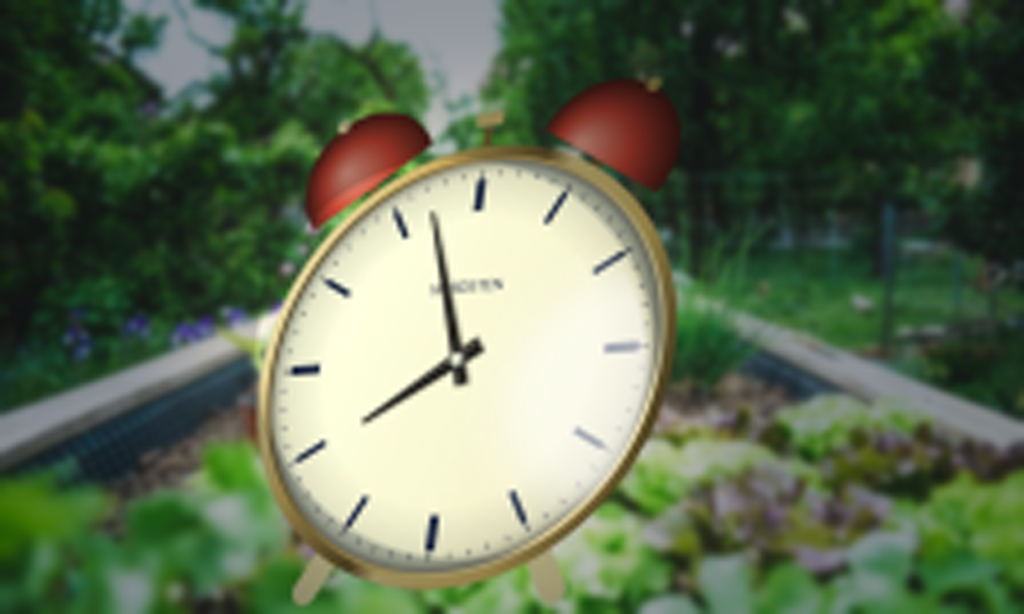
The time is 7:57
